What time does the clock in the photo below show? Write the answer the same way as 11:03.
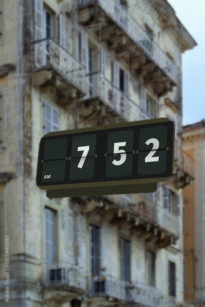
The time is 7:52
